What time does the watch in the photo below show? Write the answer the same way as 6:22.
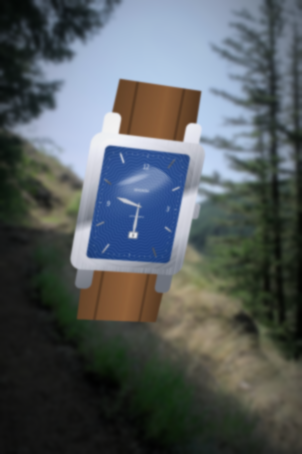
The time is 9:30
